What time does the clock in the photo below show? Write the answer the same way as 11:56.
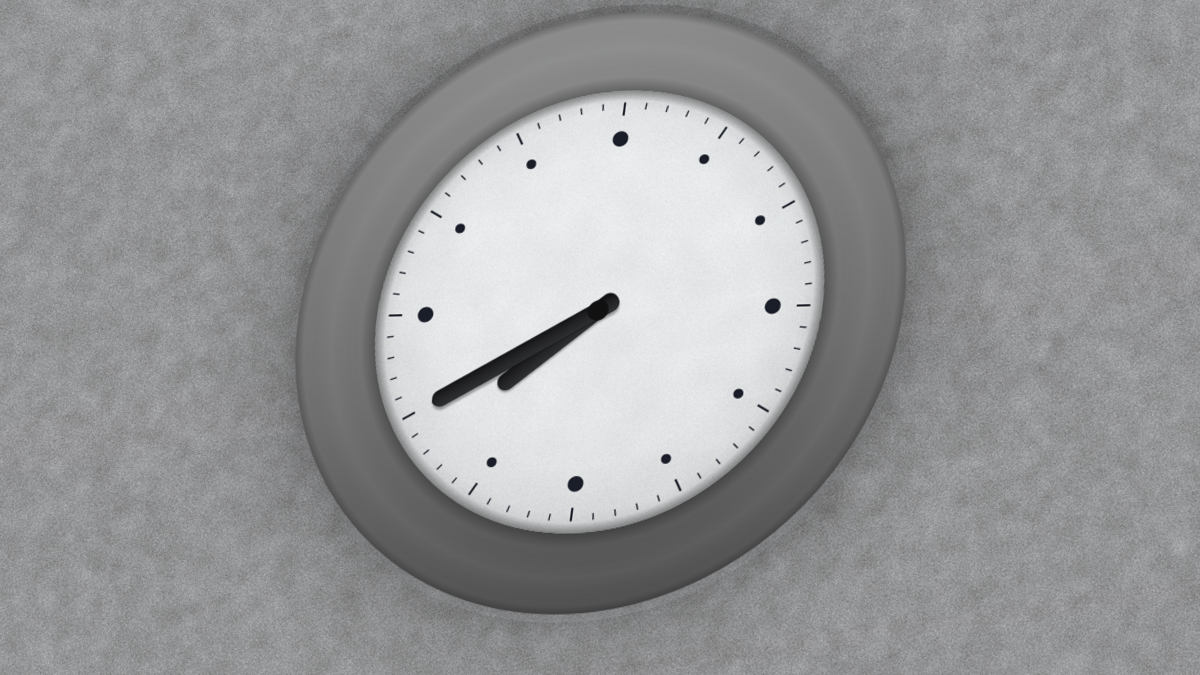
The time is 7:40
